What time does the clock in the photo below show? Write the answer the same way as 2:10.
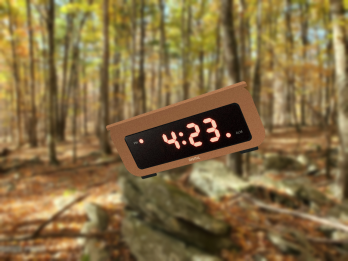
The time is 4:23
